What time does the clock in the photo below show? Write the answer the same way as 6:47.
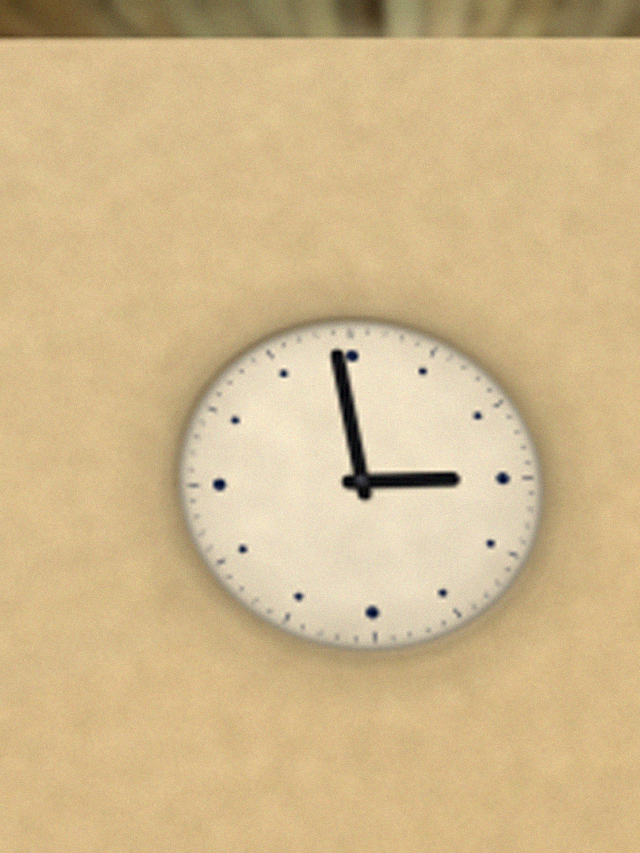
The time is 2:59
